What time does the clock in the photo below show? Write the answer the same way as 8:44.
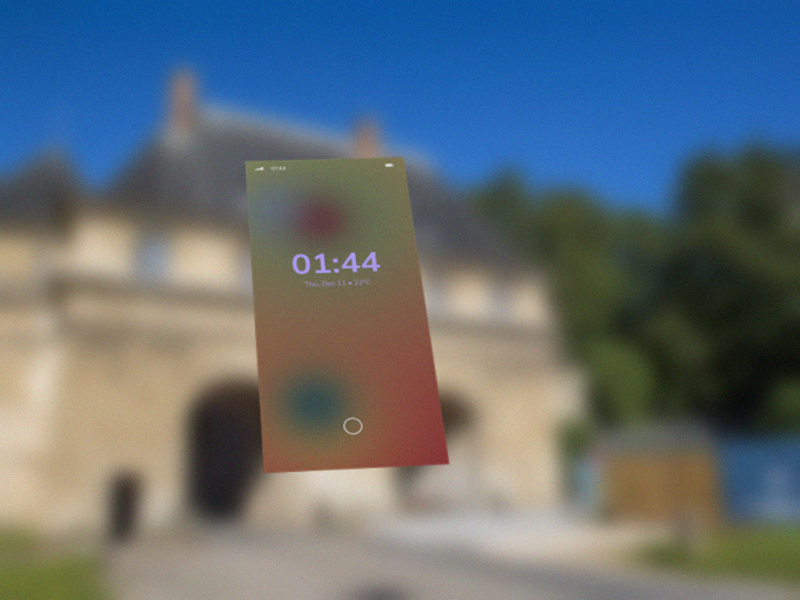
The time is 1:44
